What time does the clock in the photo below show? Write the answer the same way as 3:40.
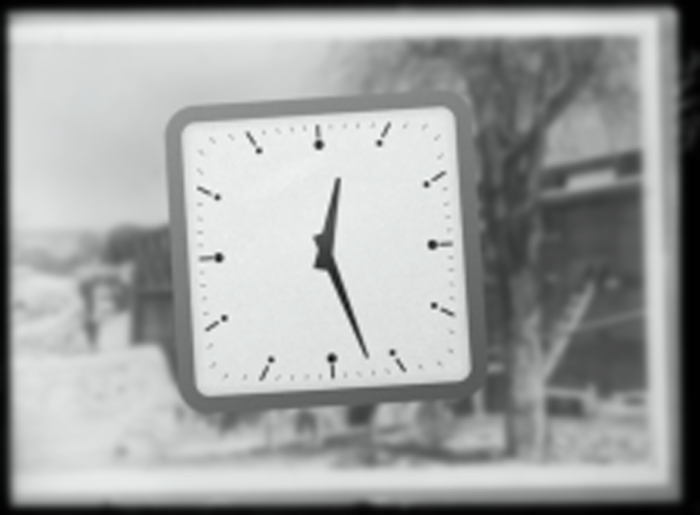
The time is 12:27
